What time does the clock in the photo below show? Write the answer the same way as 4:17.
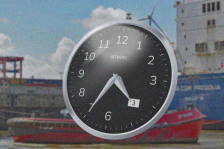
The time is 4:35
